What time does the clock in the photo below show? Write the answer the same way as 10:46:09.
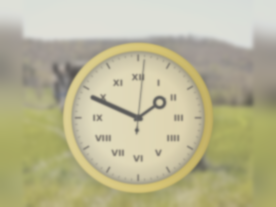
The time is 1:49:01
